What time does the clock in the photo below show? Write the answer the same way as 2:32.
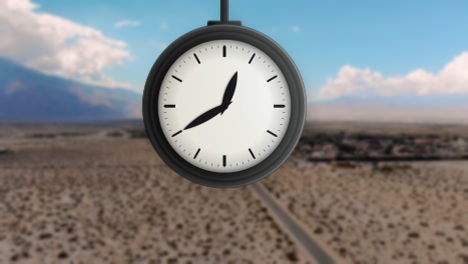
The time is 12:40
